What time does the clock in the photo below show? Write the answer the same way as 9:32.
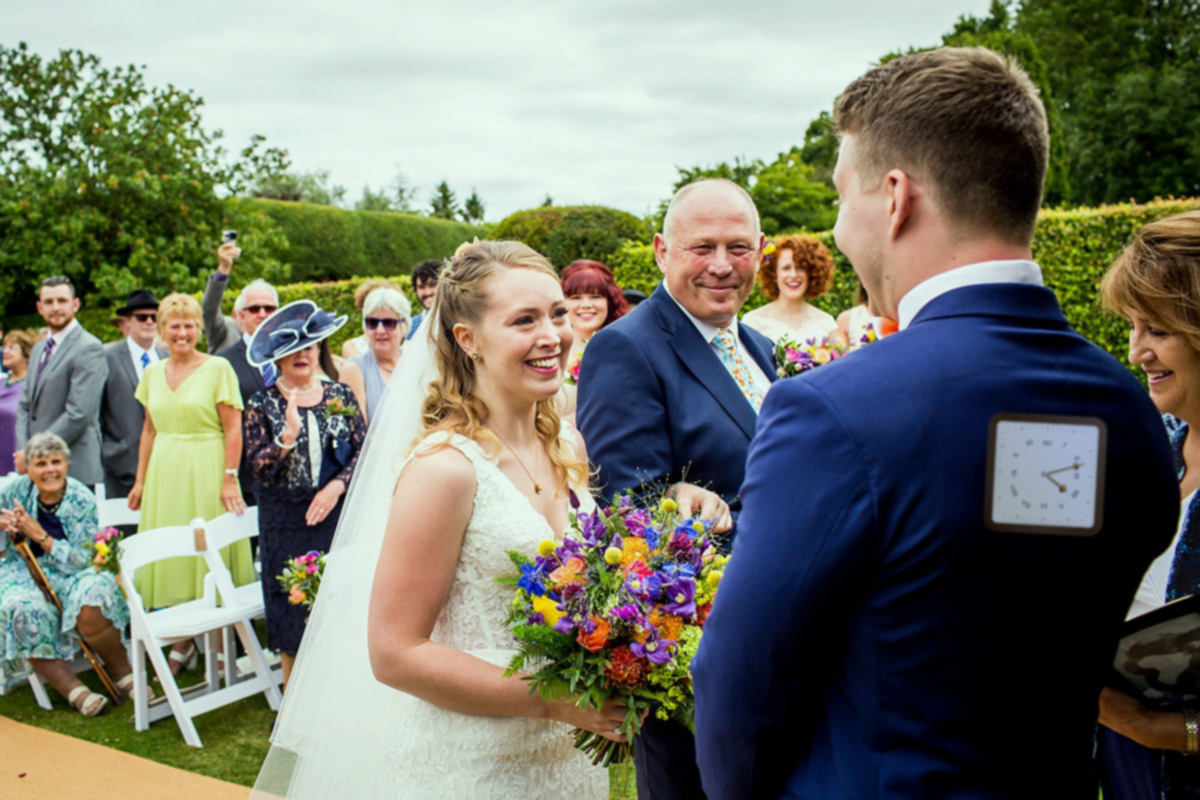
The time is 4:12
